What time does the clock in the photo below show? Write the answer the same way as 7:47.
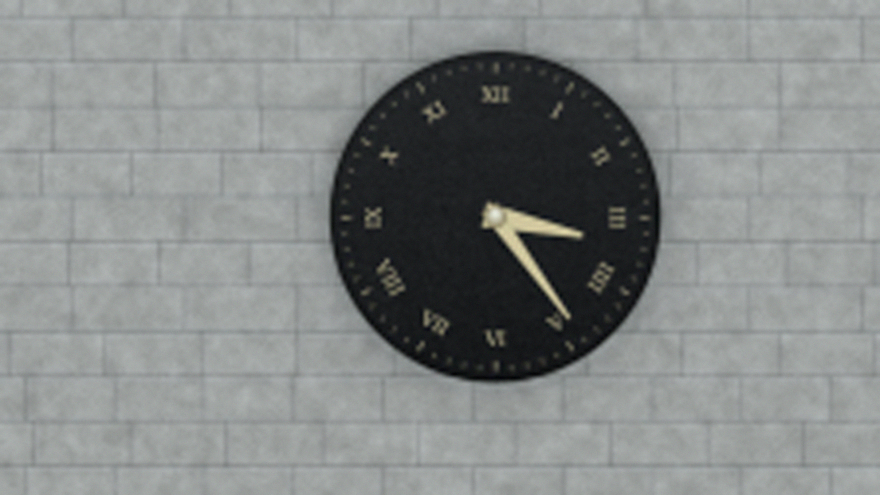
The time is 3:24
